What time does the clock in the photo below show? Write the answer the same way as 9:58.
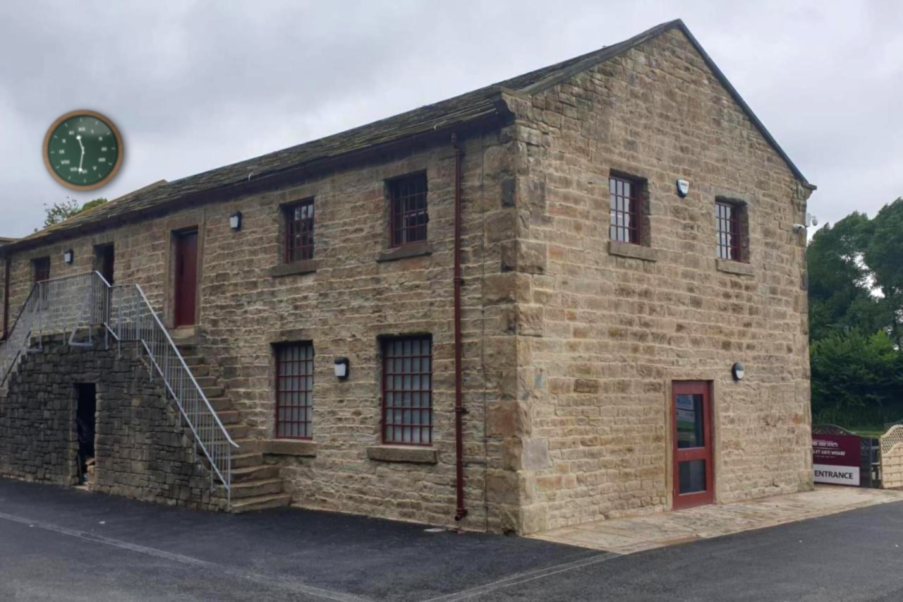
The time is 11:32
